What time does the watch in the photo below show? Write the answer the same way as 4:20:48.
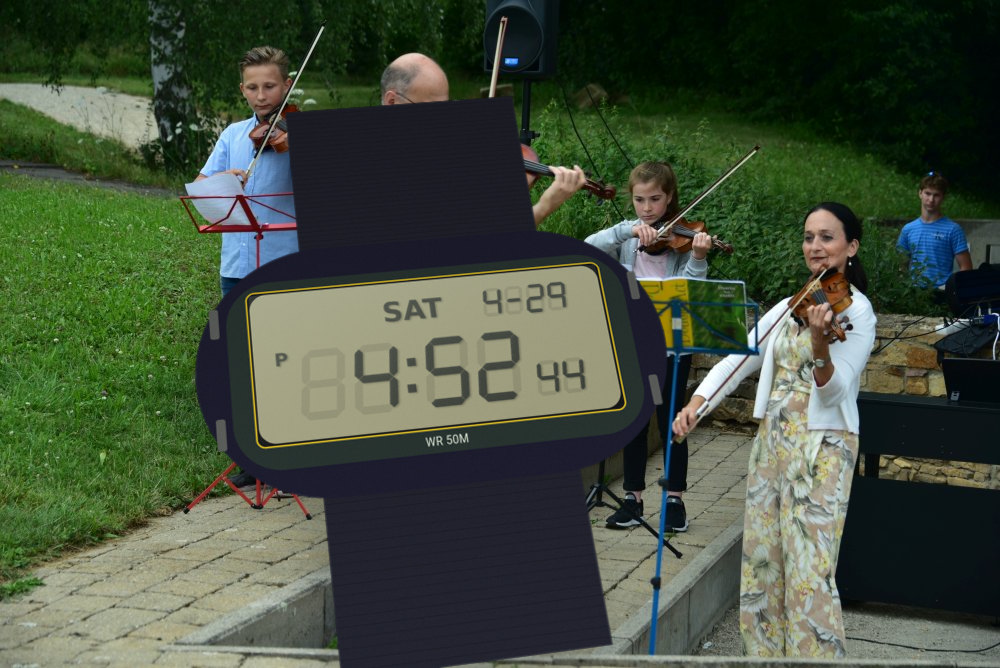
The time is 4:52:44
